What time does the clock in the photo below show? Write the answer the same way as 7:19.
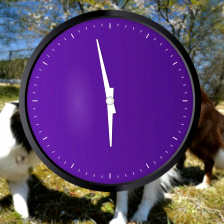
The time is 5:58
